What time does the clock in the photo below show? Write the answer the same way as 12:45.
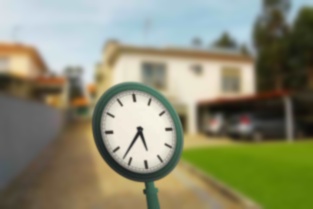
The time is 5:37
